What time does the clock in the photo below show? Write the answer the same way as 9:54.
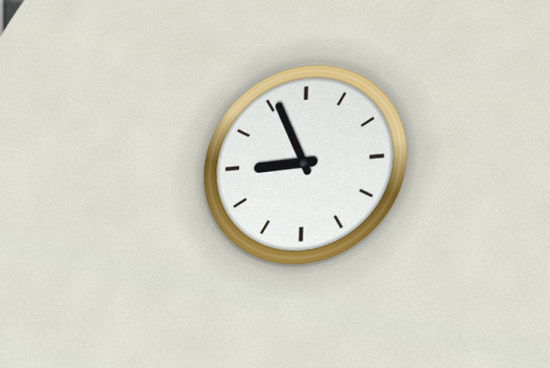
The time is 8:56
